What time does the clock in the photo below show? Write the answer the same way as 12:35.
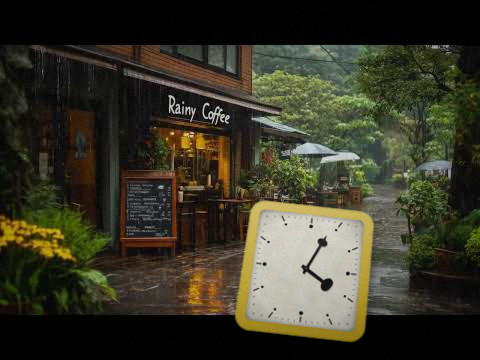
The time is 4:04
